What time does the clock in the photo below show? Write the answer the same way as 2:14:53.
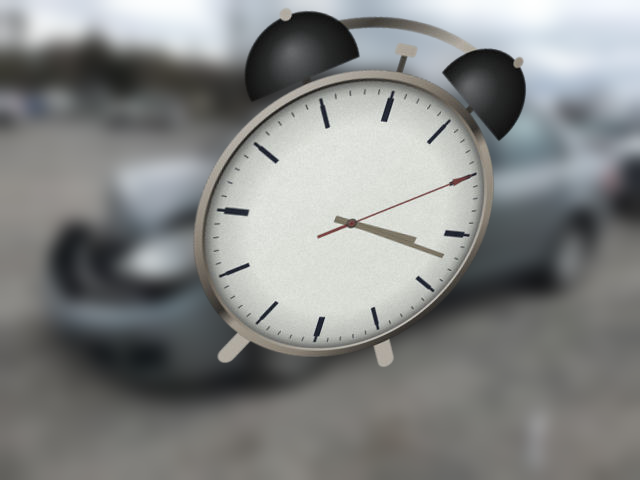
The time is 3:17:10
